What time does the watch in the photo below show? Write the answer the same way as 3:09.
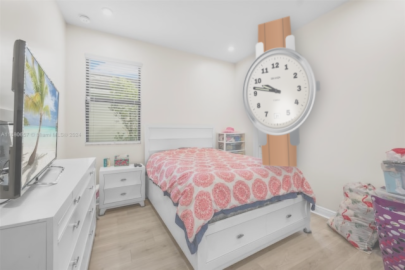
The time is 9:47
